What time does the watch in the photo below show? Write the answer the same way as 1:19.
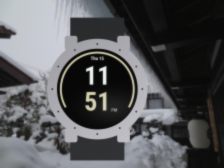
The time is 11:51
